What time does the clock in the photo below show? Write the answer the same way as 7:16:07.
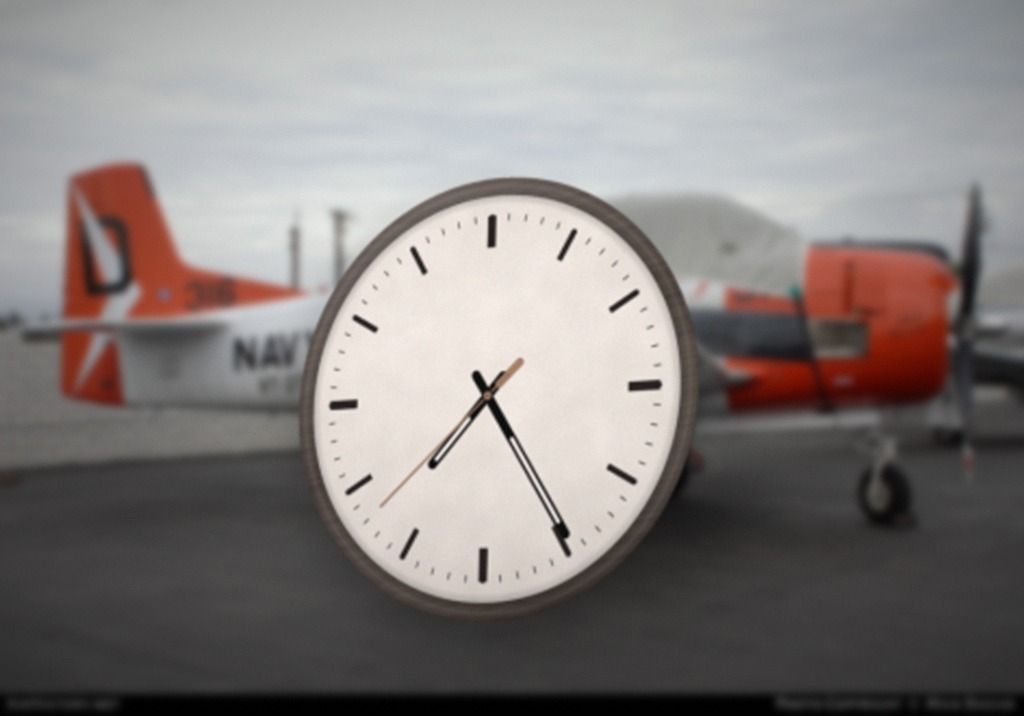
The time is 7:24:38
